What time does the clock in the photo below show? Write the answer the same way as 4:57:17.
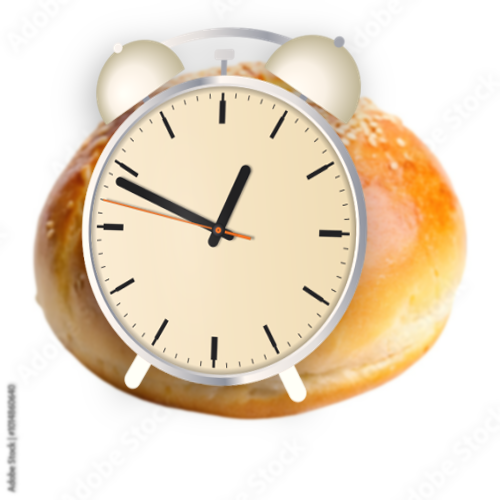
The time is 12:48:47
